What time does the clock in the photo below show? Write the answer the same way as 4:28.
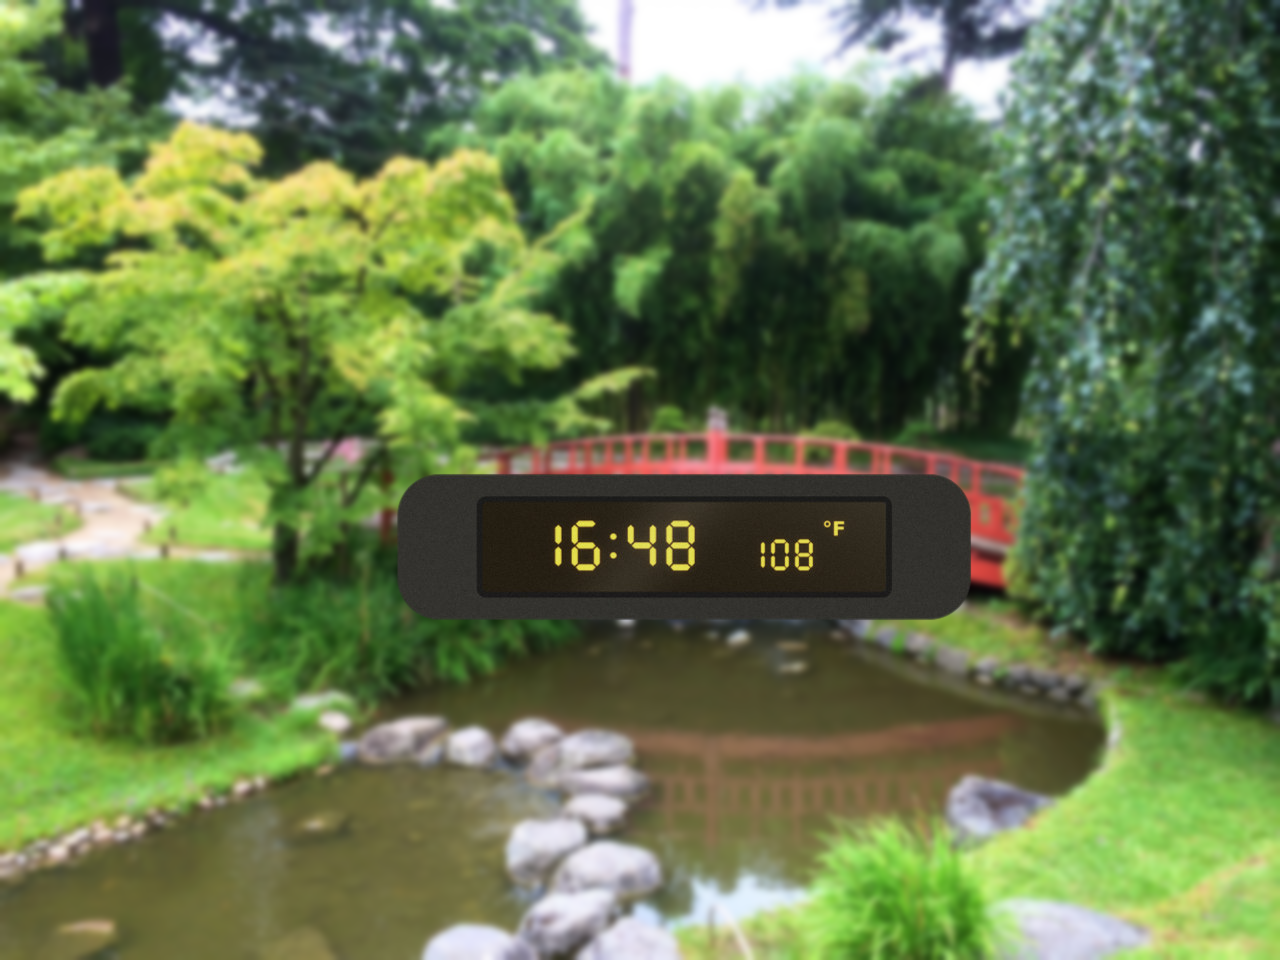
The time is 16:48
